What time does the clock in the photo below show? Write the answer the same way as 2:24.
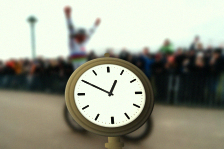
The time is 12:50
